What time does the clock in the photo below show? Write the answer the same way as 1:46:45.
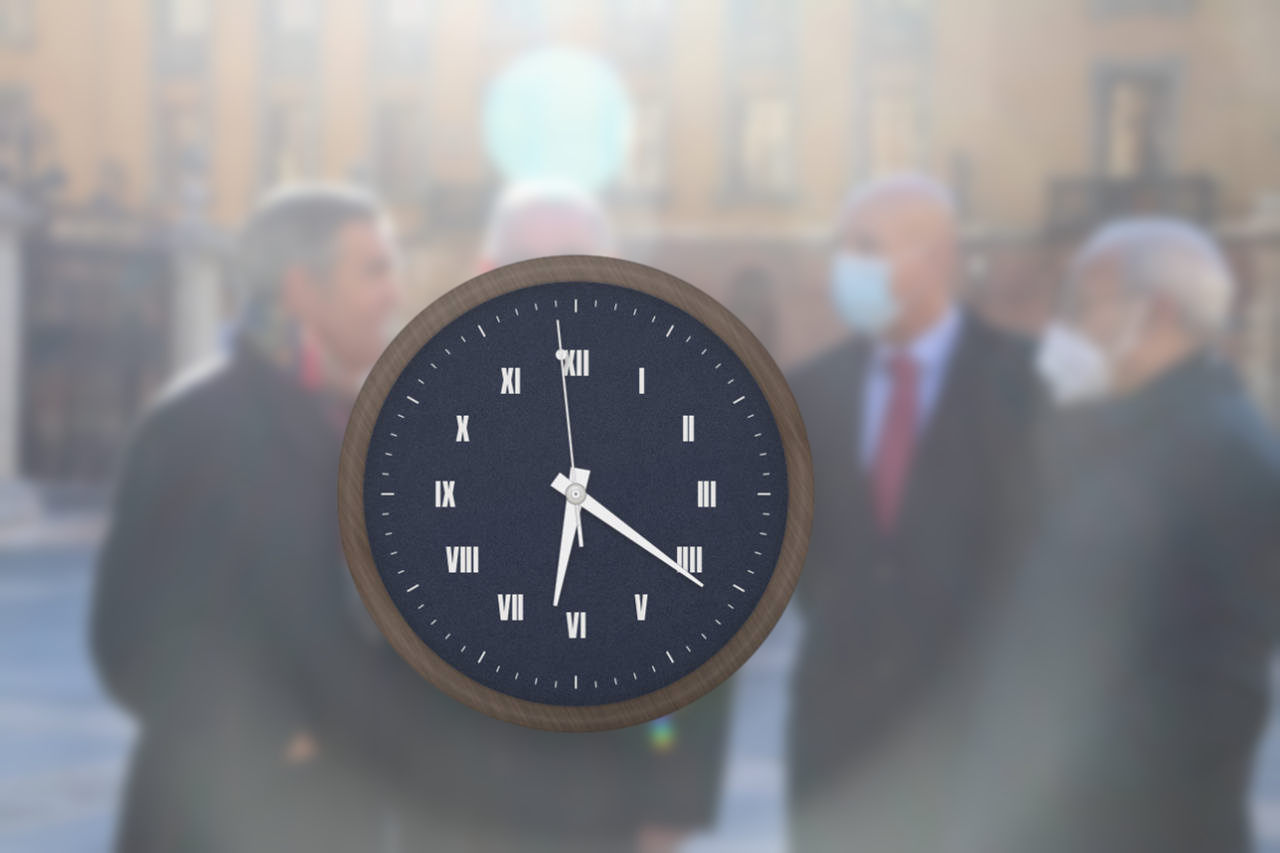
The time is 6:20:59
